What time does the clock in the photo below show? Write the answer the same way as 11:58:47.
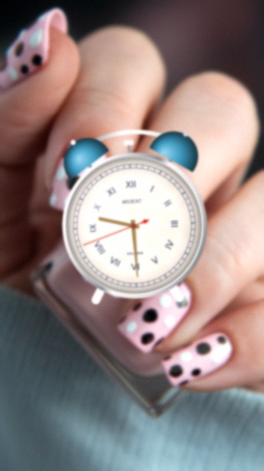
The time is 9:29:42
